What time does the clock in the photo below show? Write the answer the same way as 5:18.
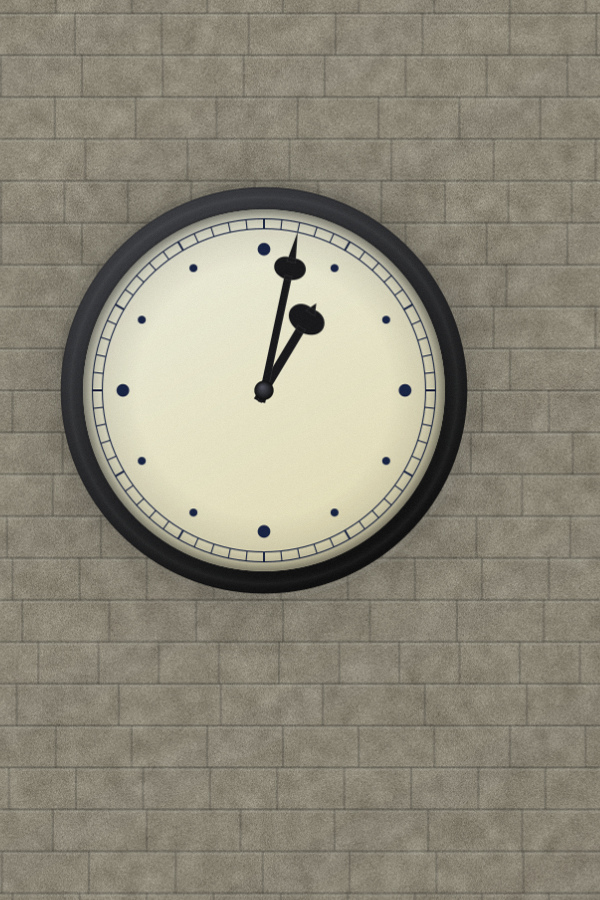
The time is 1:02
